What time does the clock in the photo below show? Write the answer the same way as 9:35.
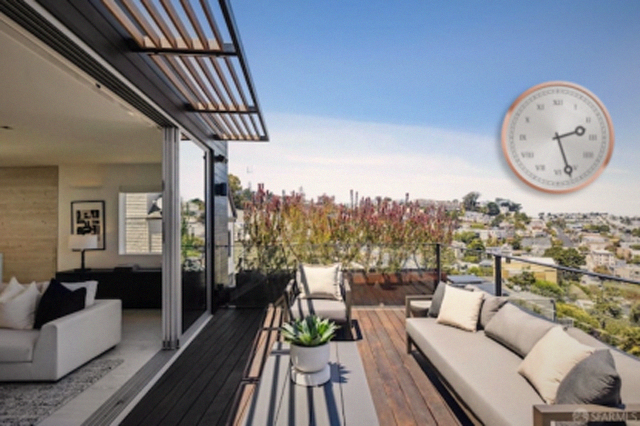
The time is 2:27
